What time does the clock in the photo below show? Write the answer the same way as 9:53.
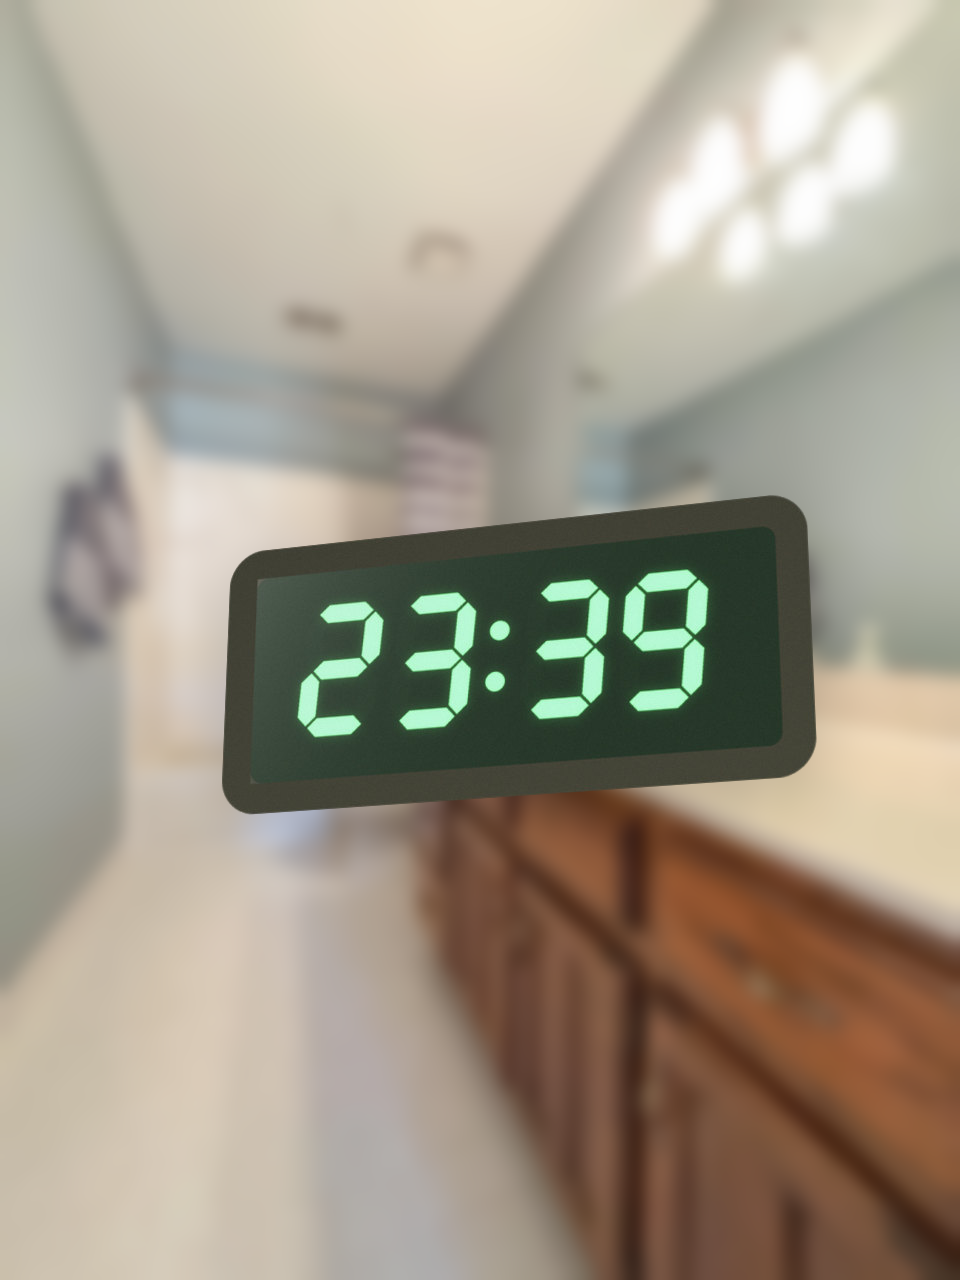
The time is 23:39
